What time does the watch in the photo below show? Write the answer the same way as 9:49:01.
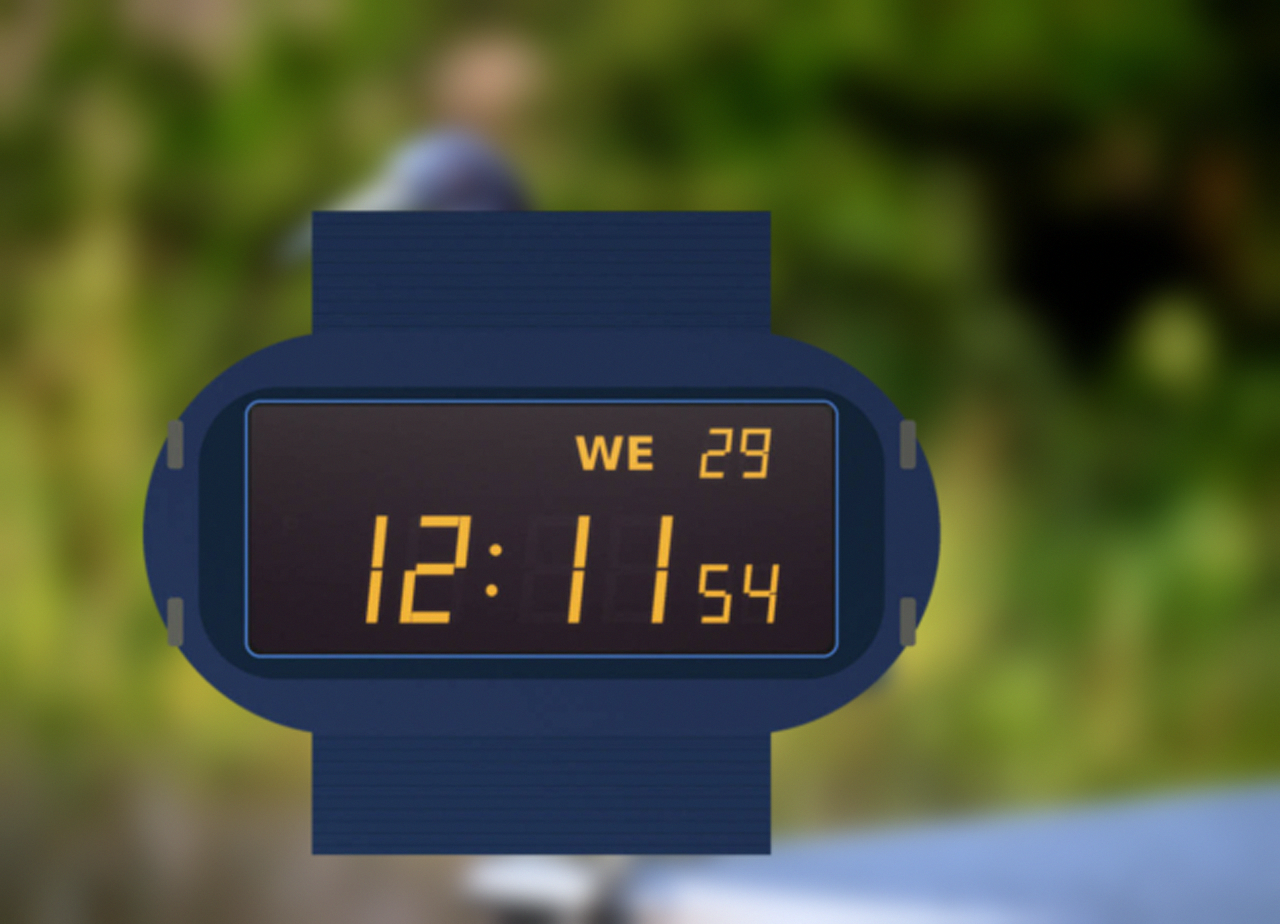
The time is 12:11:54
